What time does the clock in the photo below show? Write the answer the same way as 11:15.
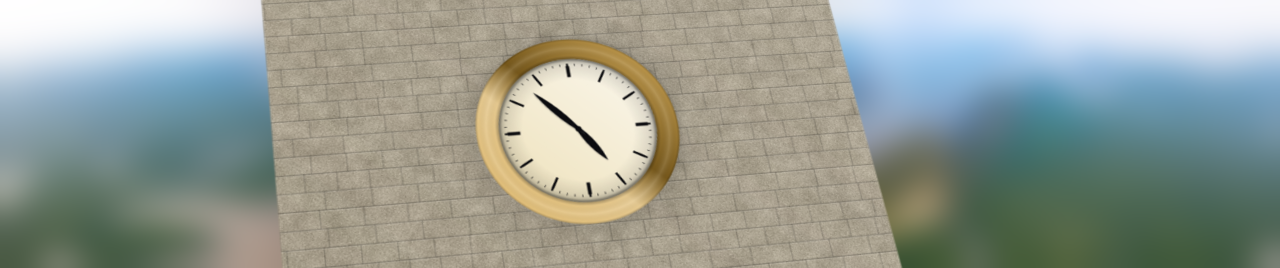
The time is 4:53
